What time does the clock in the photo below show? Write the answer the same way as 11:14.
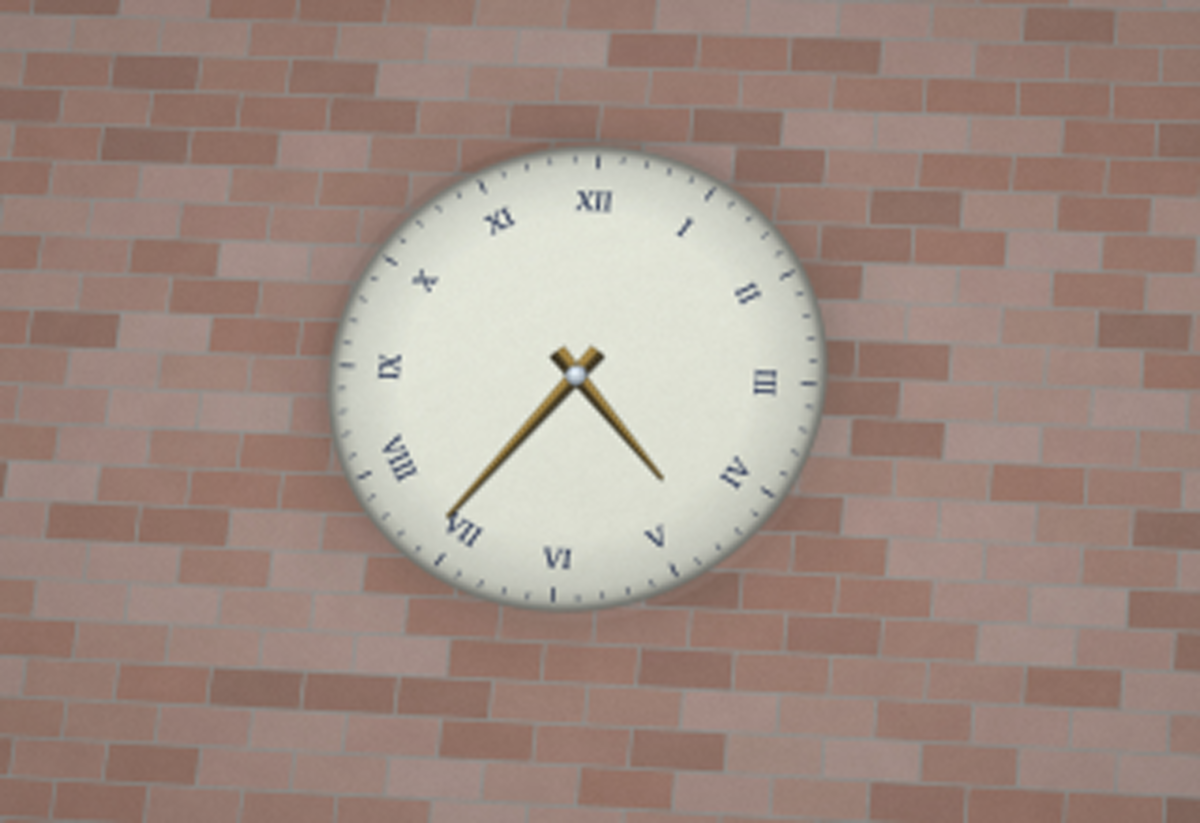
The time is 4:36
